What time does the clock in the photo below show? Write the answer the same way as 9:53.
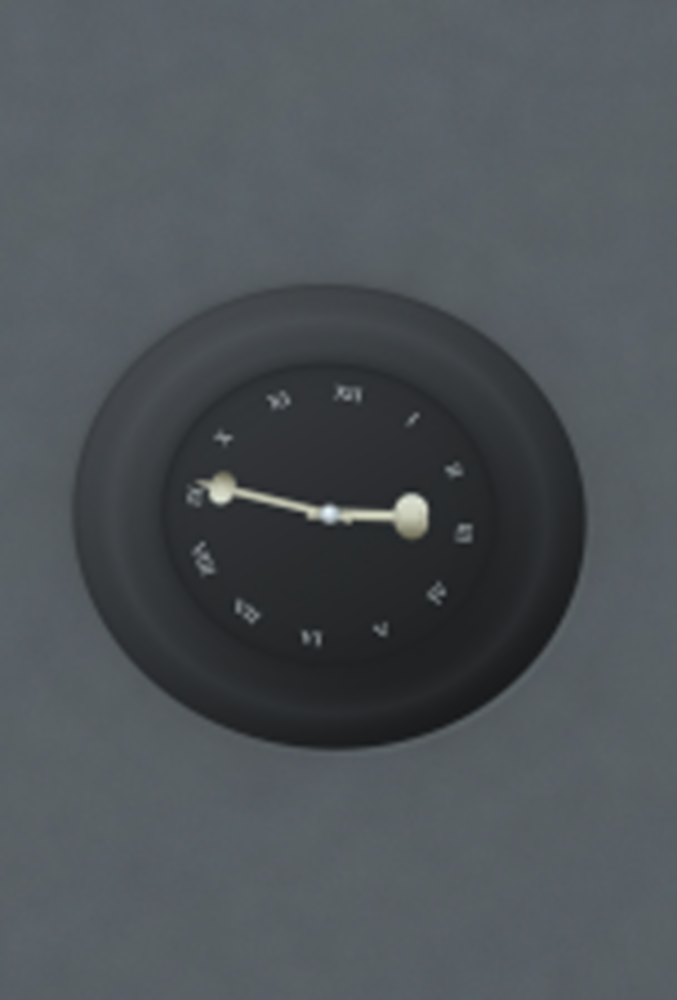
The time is 2:46
